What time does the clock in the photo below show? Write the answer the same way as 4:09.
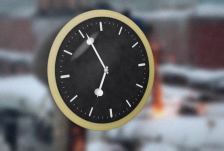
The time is 6:56
